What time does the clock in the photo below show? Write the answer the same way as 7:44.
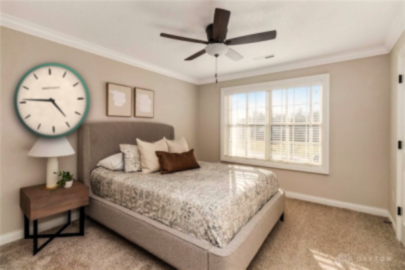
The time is 4:46
